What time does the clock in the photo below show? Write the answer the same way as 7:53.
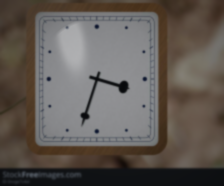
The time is 3:33
